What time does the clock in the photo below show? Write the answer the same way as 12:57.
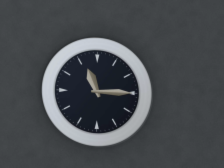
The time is 11:15
